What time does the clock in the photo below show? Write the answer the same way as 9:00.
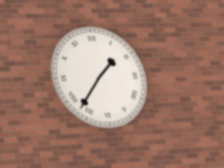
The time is 1:37
